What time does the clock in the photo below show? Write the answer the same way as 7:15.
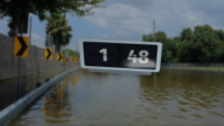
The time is 1:48
